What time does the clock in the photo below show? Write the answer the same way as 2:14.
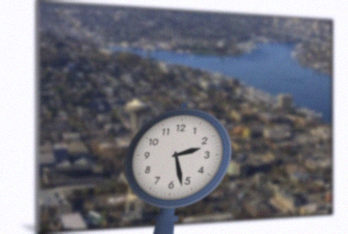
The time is 2:27
